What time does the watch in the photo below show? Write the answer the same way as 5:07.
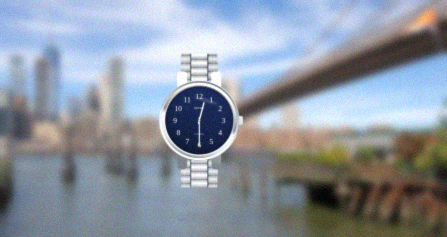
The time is 12:30
